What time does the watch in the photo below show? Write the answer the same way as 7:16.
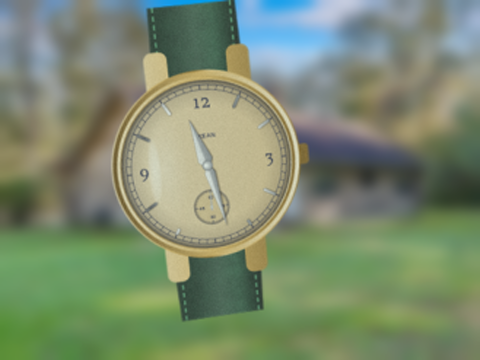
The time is 11:28
